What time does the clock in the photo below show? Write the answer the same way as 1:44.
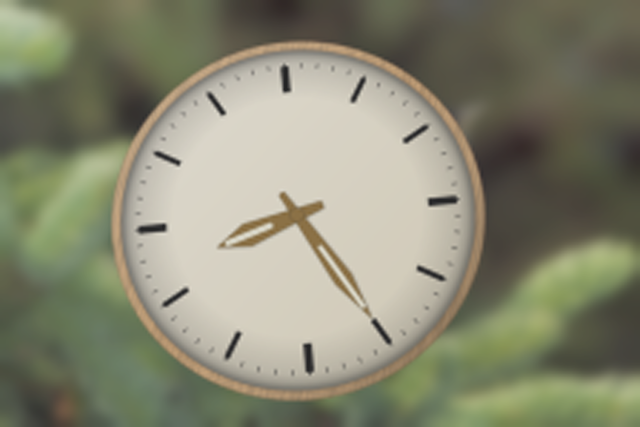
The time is 8:25
